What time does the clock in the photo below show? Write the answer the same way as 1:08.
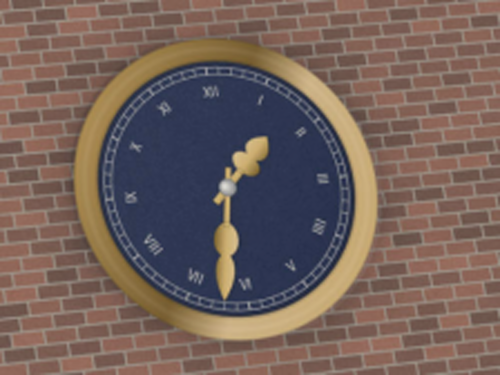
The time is 1:32
